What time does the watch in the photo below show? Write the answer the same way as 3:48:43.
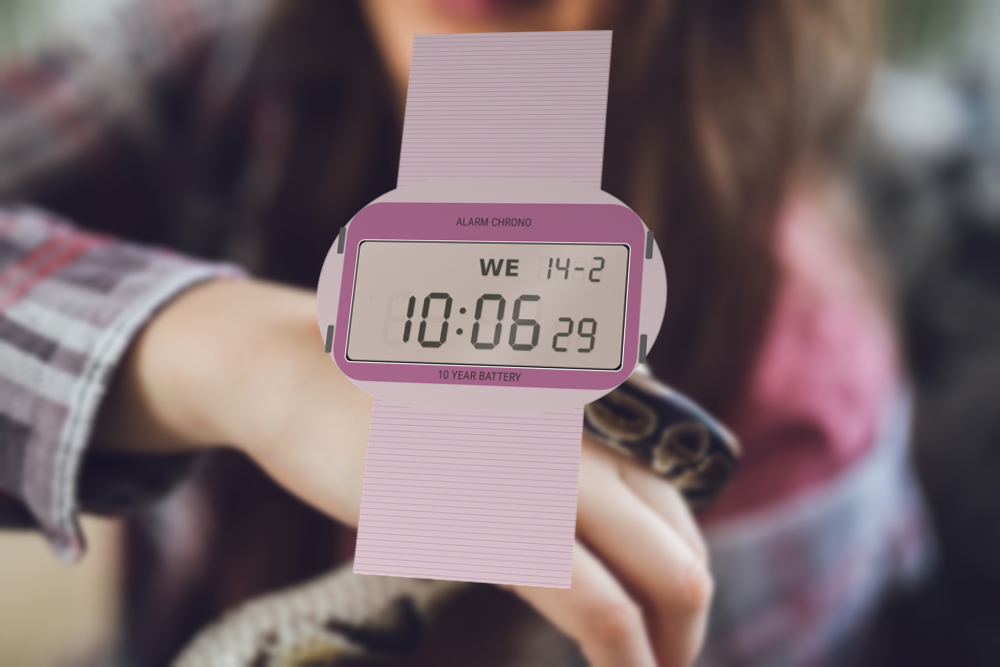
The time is 10:06:29
